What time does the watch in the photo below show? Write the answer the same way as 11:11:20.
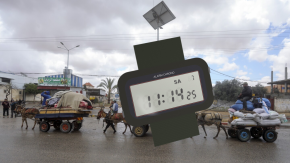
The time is 11:14:25
